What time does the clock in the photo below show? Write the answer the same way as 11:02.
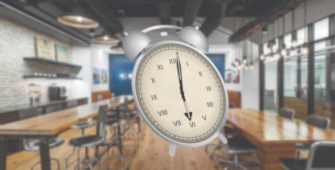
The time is 6:02
